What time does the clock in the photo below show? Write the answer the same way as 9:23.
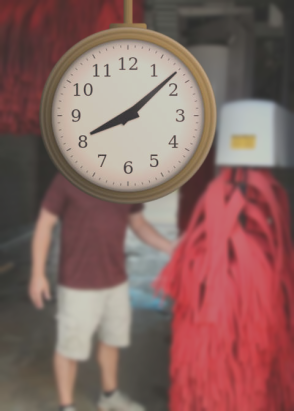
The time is 8:08
